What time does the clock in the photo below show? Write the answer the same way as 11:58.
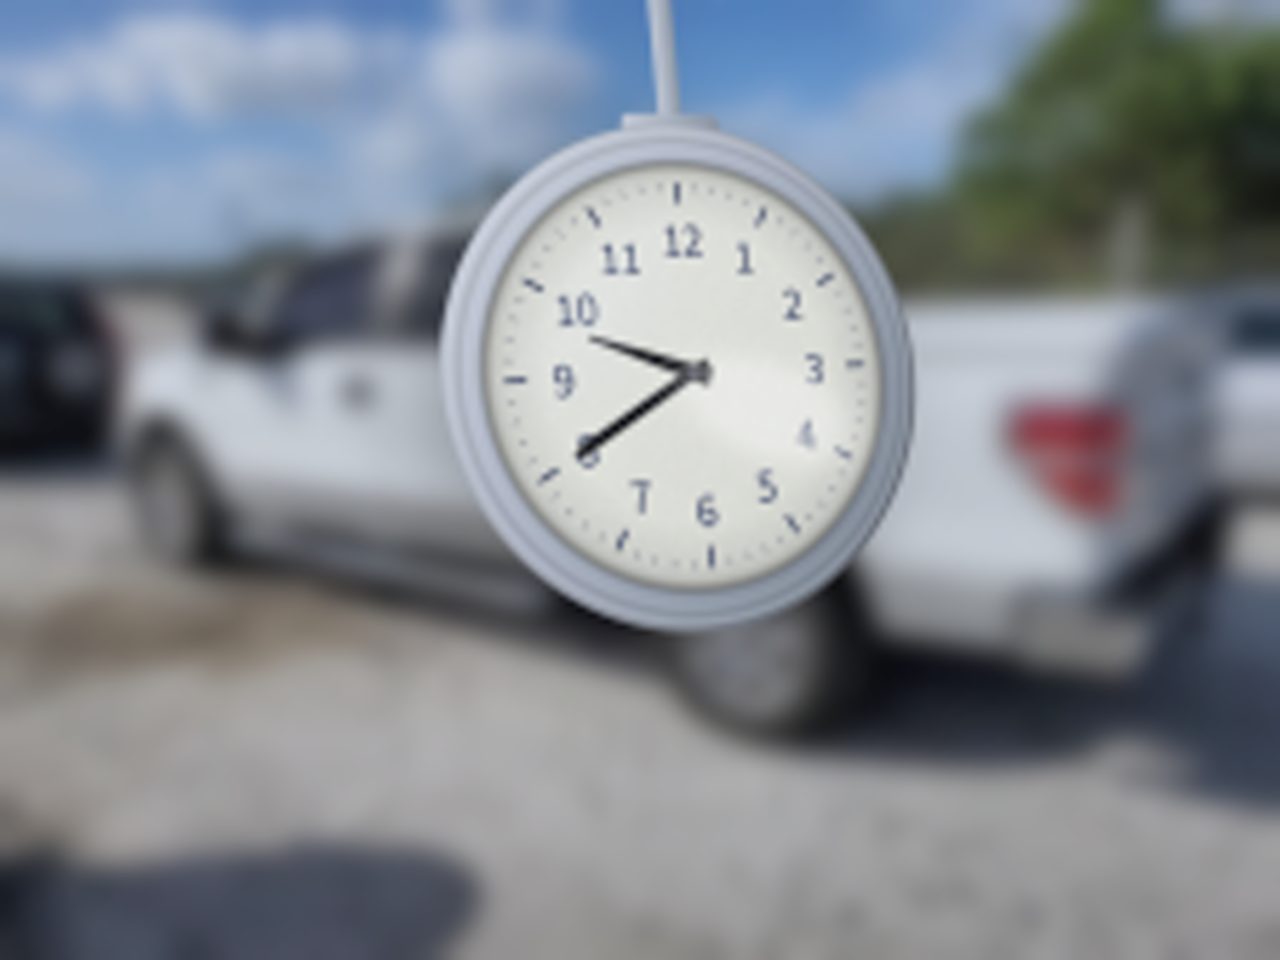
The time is 9:40
